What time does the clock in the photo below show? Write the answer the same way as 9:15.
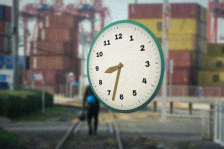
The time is 8:33
